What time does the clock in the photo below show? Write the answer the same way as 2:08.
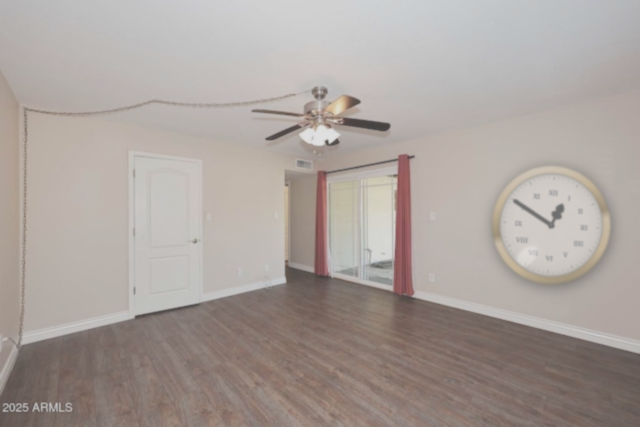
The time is 12:50
